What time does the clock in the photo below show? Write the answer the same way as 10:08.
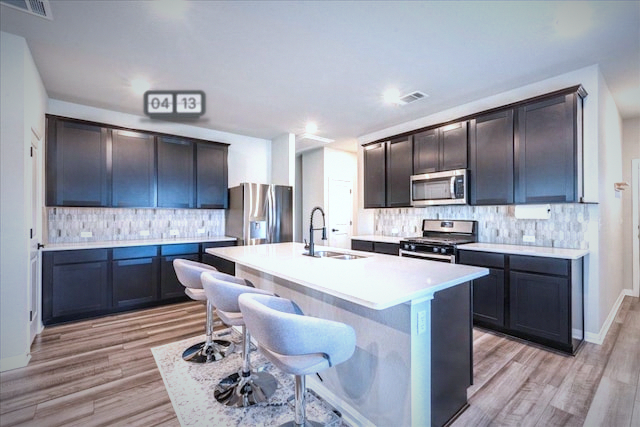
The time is 4:13
